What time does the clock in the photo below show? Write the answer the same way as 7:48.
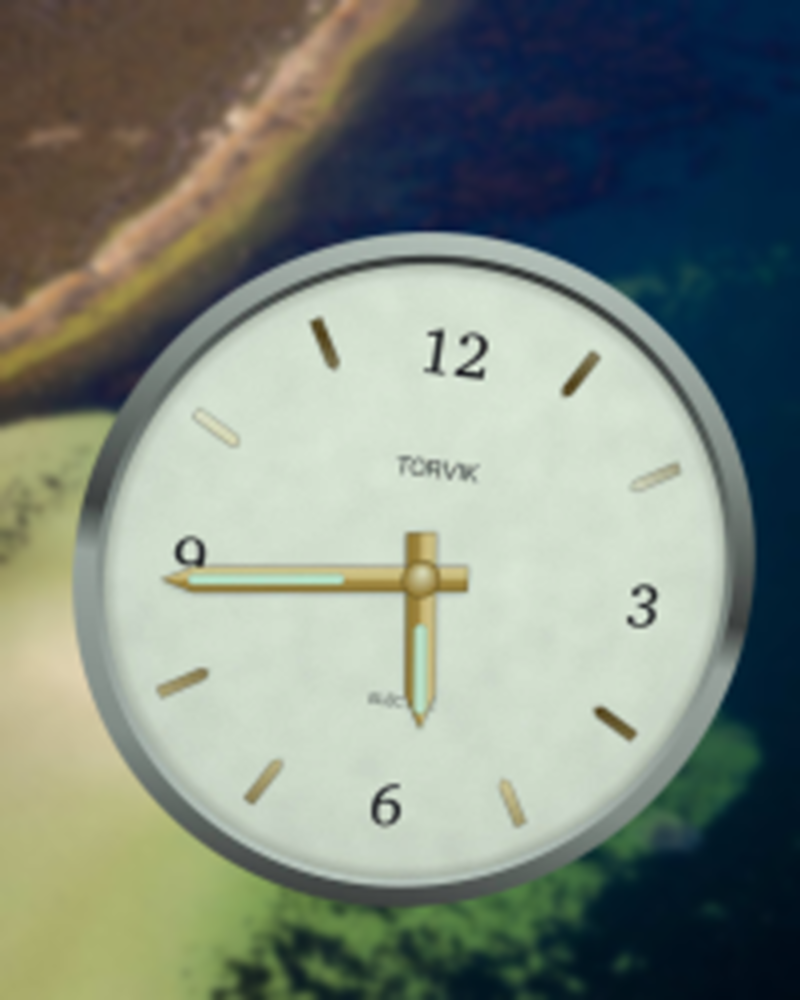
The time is 5:44
